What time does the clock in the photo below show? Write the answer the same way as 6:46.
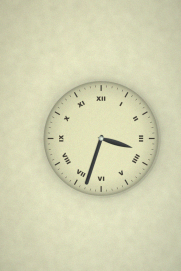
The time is 3:33
